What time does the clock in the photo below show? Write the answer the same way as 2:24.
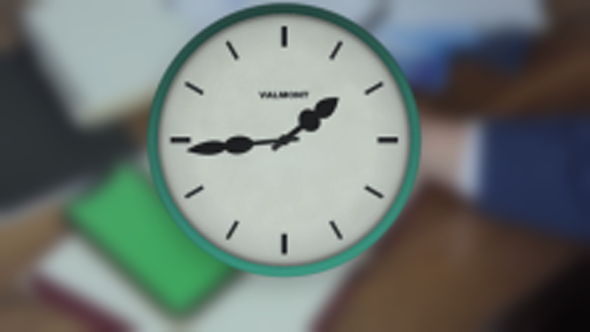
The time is 1:44
